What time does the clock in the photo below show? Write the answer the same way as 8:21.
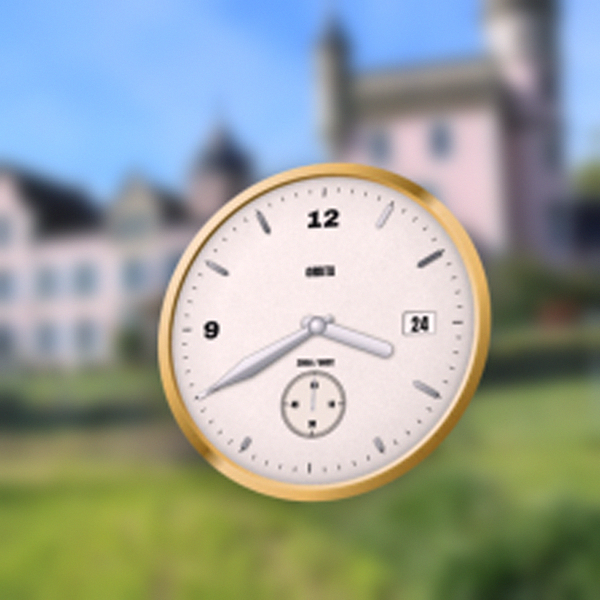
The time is 3:40
